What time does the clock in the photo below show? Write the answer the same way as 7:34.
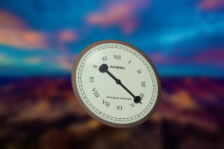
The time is 10:22
